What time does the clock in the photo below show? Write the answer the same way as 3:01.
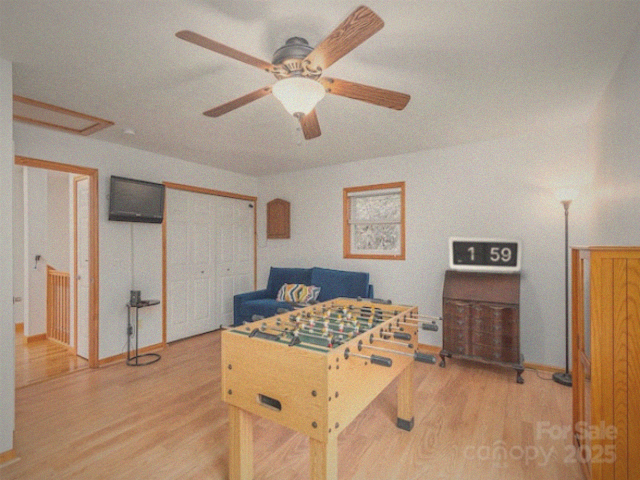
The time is 1:59
